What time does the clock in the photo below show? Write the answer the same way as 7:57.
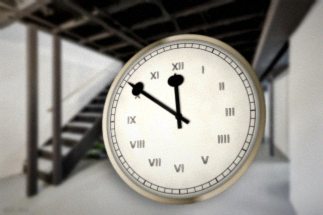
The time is 11:51
